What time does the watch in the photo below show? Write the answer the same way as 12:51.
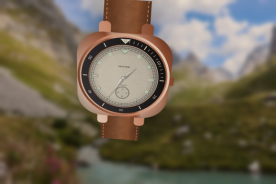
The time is 1:35
